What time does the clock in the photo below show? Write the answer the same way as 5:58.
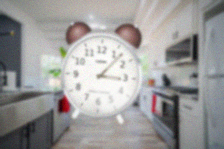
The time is 3:07
